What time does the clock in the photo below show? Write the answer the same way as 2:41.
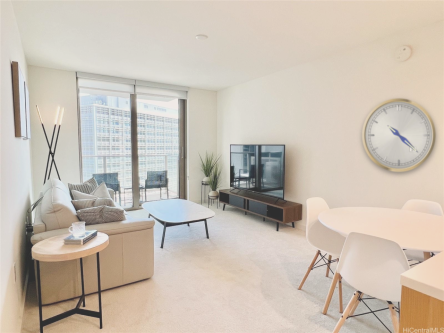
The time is 10:22
